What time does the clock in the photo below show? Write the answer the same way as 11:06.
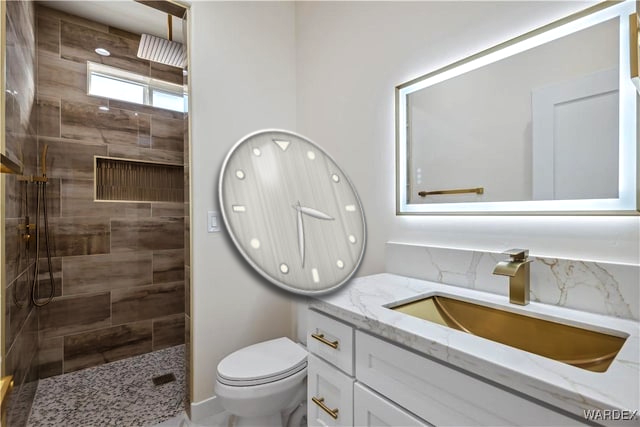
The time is 3:32
